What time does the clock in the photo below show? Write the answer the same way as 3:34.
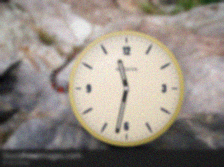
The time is 11:32
